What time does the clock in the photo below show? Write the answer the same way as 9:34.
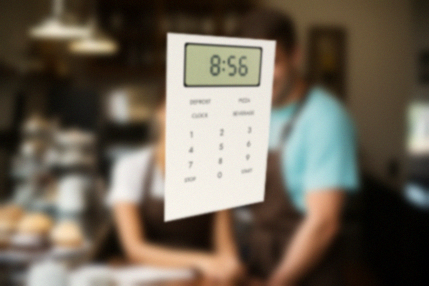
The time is 8:56
